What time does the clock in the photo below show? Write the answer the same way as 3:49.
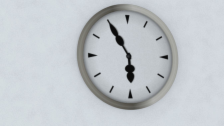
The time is 5:55
